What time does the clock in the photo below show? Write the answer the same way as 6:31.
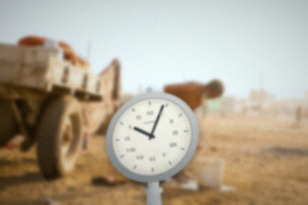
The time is 10:04
